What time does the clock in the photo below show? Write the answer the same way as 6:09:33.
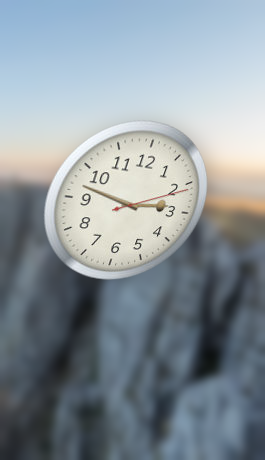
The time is 2:47:11
